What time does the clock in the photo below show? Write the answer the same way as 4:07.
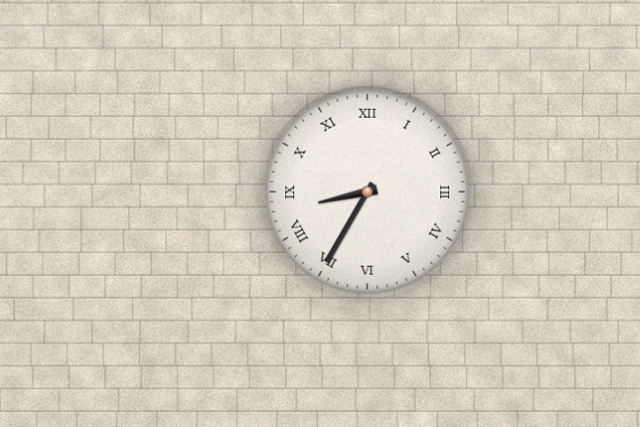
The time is 8:35
